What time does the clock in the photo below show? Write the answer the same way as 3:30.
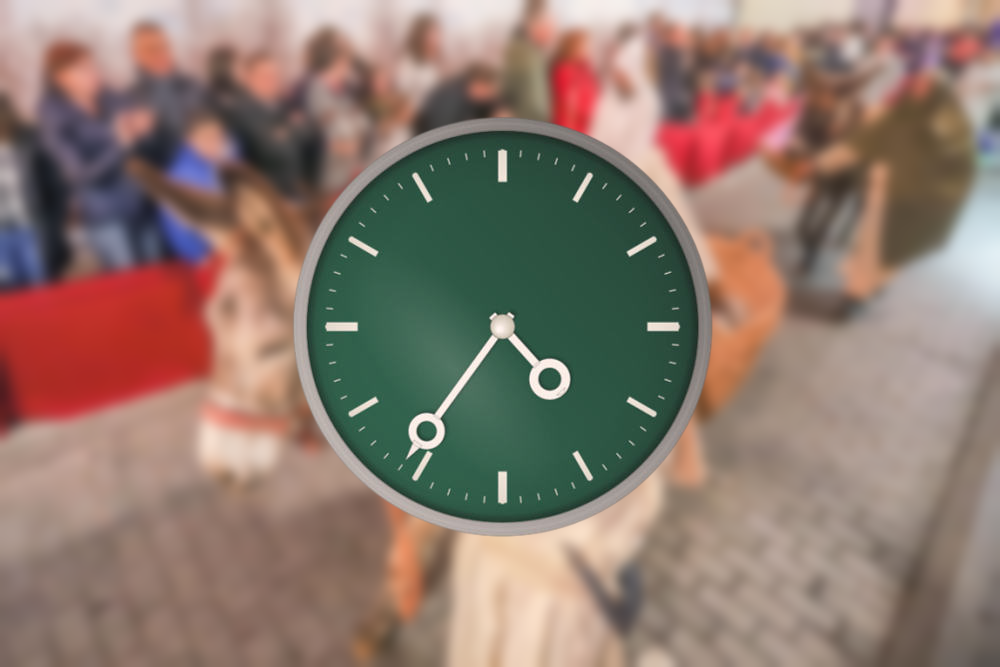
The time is 4:36
